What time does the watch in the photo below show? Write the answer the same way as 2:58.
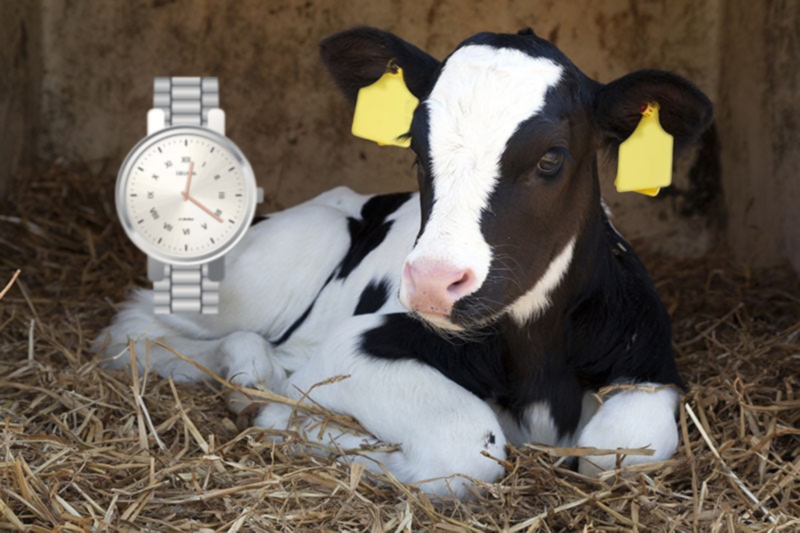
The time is 12:21
